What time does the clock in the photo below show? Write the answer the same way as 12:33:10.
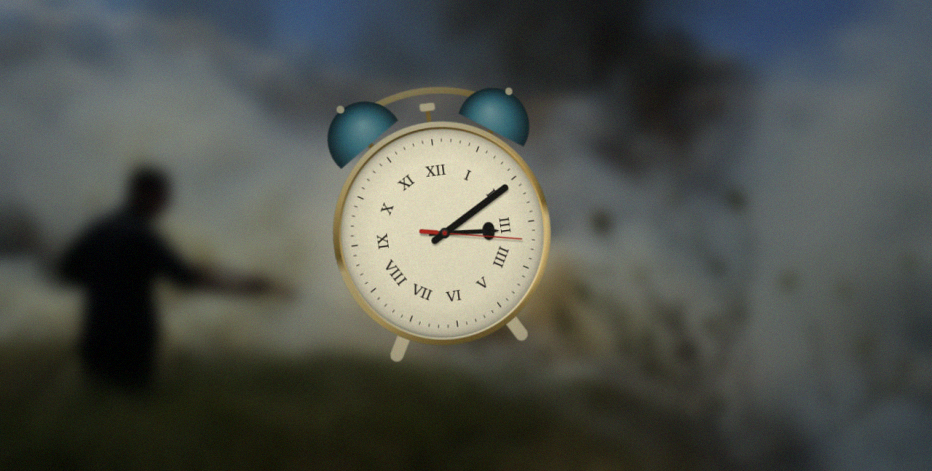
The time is 3:10:17
